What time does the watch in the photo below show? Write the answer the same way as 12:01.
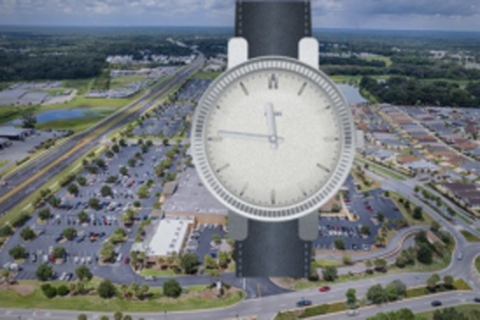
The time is 11:46
